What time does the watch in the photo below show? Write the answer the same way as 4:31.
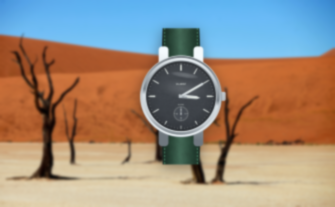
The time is 3:10
